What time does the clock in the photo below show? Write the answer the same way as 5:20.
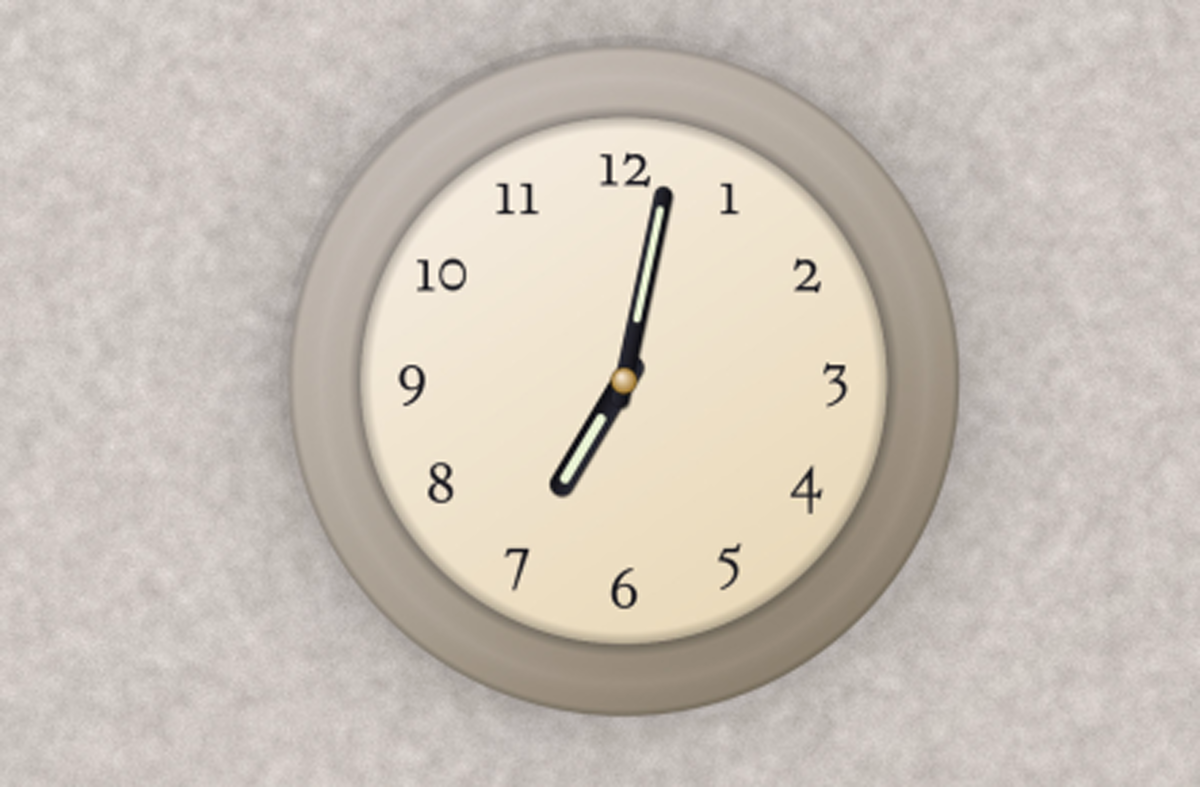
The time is 7:02
